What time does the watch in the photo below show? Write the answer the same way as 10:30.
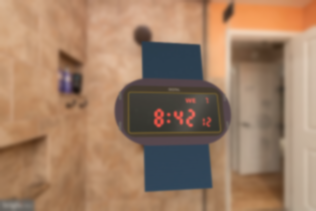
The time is 8:42
